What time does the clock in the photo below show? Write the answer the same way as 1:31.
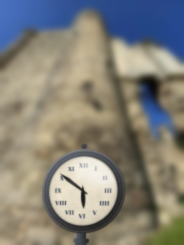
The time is 5:51
